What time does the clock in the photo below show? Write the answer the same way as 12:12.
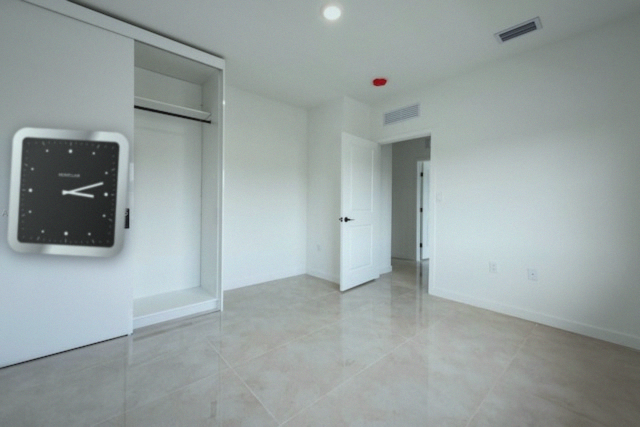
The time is 3:12
